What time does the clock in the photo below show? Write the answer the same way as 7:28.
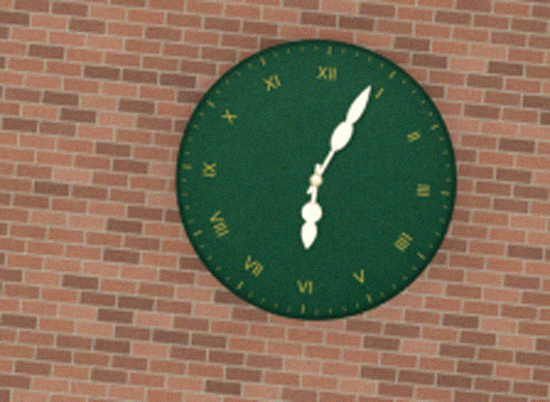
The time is 6:04
